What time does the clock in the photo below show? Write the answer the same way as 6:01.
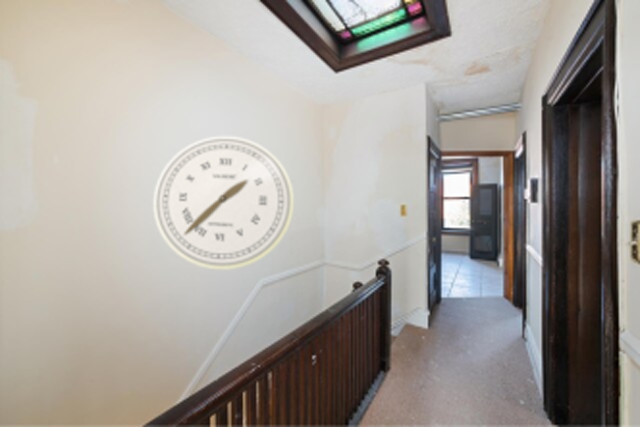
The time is 1:37
